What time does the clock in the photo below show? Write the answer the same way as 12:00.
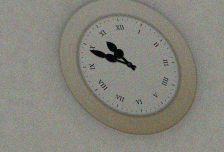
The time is 10:49
